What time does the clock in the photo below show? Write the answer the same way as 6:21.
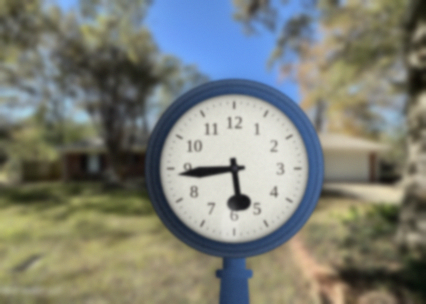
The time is 5:44
